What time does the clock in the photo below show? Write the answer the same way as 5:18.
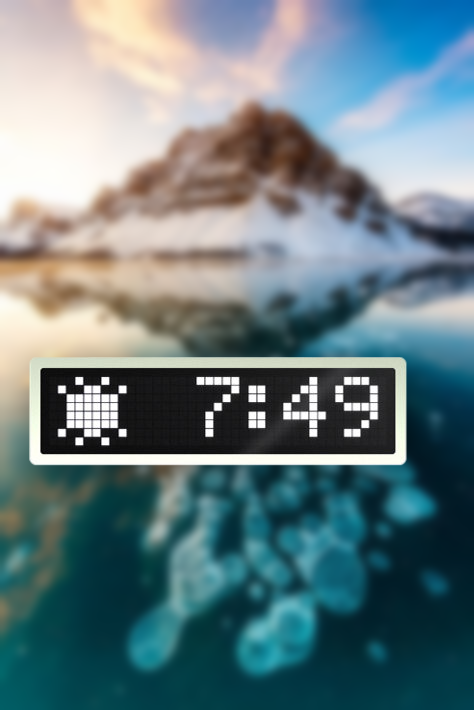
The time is 7:49
